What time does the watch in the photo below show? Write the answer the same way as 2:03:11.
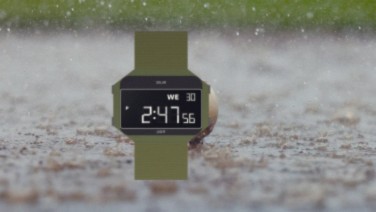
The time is 2:47:56
